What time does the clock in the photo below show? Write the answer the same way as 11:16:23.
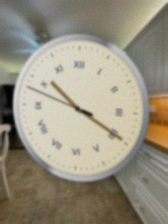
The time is 10:19:48
